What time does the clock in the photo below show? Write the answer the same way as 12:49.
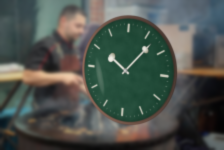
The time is 10:07
